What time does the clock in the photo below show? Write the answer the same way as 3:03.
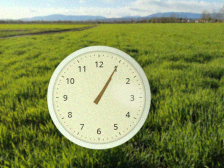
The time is 1:05
